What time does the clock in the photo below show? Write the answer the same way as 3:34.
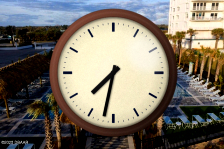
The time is 7:32
